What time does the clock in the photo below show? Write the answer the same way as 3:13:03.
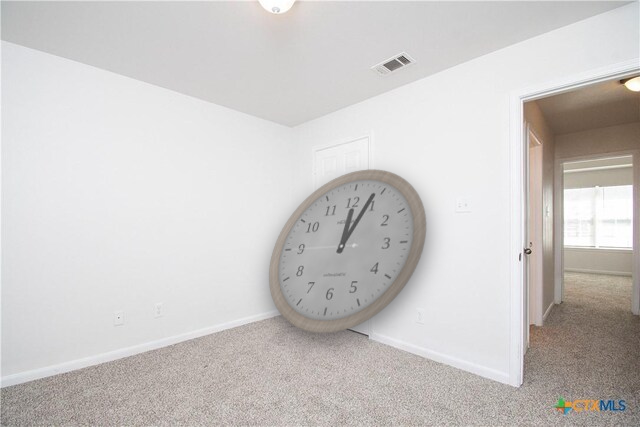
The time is 12:03:45
